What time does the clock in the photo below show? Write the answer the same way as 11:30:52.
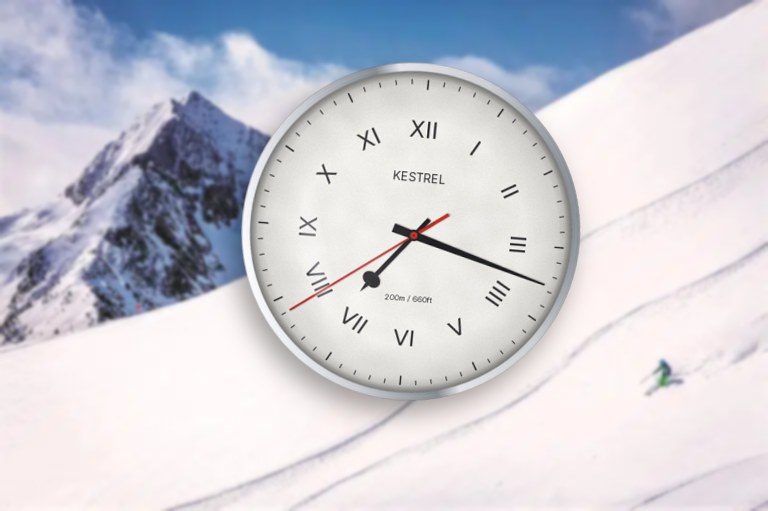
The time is 7:17:39
